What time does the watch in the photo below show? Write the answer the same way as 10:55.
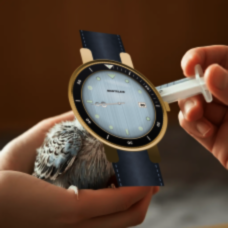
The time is 8:44
